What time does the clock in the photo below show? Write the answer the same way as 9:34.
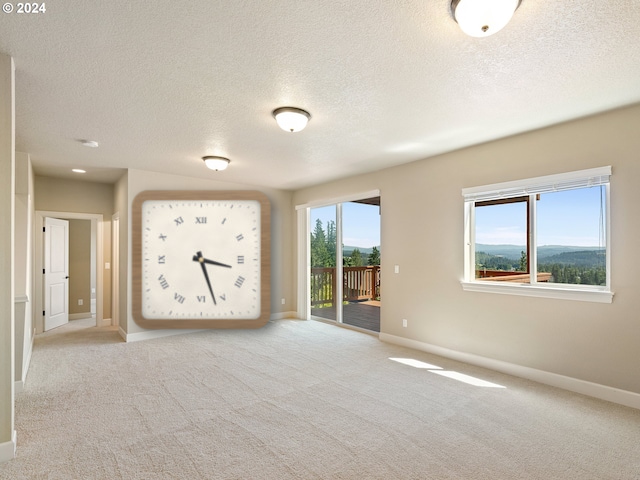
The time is 3:27
